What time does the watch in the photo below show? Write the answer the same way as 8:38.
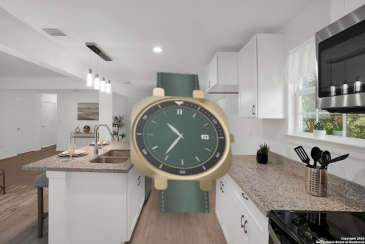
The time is 10:36
